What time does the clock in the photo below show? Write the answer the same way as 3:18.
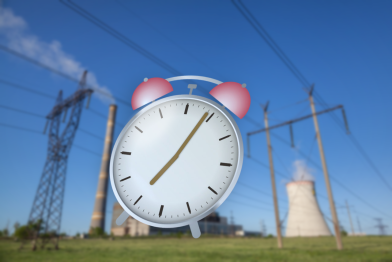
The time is 7:04
